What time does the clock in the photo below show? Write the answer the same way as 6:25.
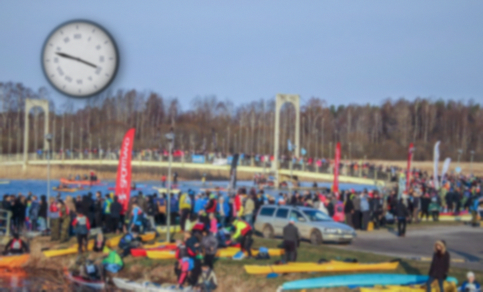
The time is 3:48
